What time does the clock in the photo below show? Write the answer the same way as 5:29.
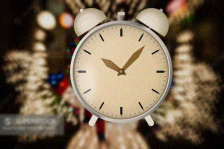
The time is 10:07
